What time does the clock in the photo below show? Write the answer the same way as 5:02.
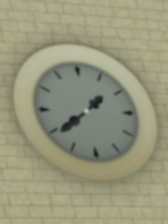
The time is 1:39
